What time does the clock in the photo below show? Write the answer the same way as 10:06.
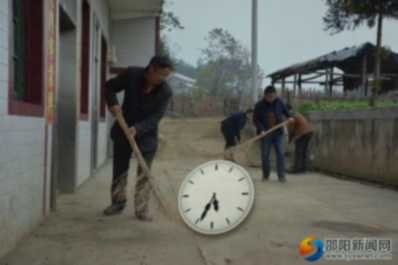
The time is 5:34
